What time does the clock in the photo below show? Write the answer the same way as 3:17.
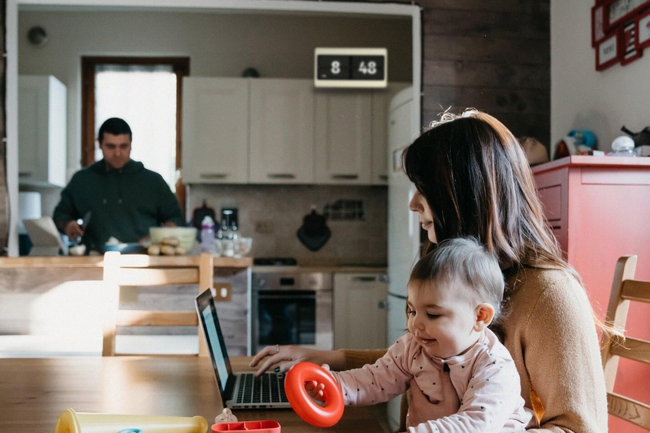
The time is 8:48
